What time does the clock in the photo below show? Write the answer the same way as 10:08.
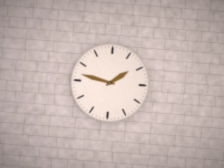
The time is 1:47
